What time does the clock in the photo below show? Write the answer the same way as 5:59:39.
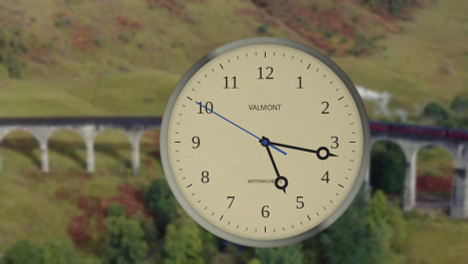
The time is 5:16:50
